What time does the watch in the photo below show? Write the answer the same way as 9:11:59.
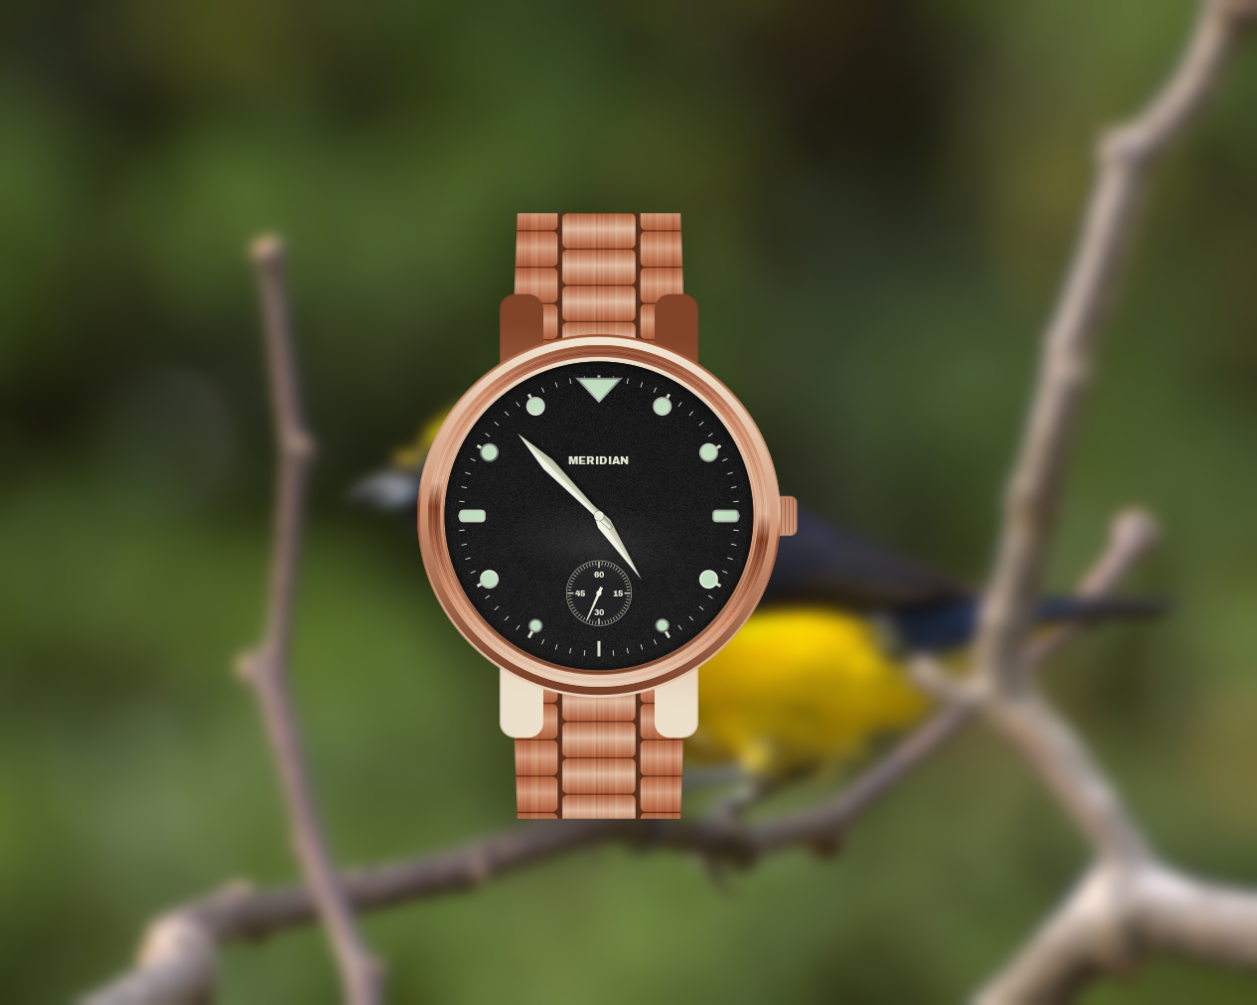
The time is 4:52:34
